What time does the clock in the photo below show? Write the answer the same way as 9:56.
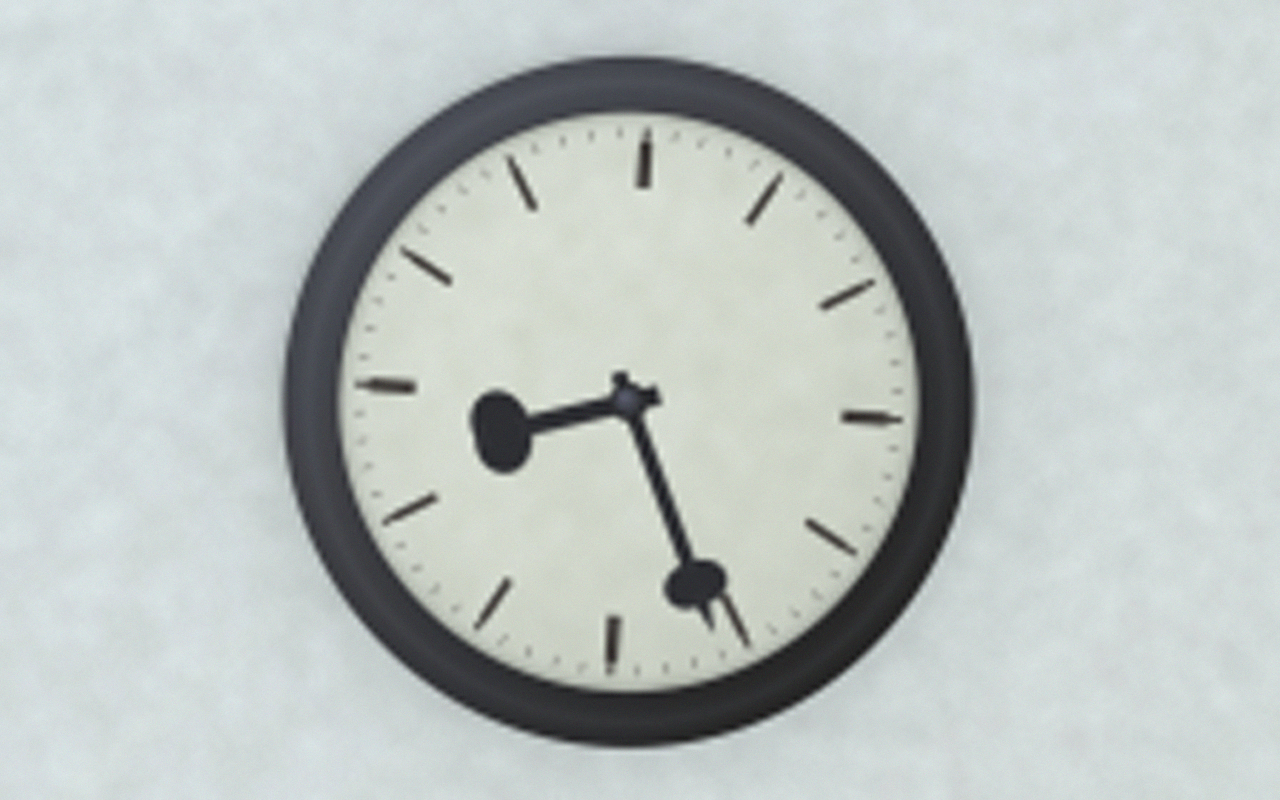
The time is 8:26
